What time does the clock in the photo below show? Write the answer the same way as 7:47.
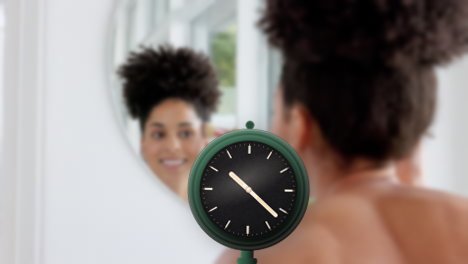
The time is 10:22
